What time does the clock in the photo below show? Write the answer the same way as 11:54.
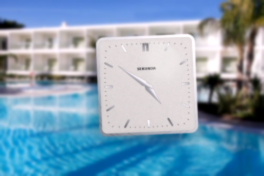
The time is 4:51
